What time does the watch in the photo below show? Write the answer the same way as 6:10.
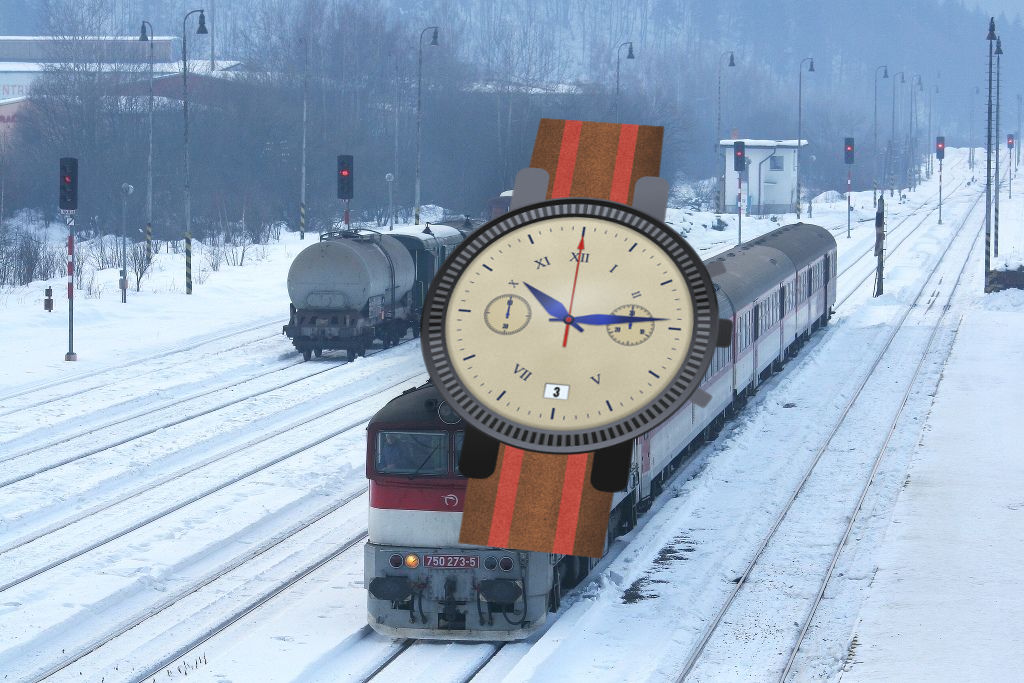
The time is 10:14
